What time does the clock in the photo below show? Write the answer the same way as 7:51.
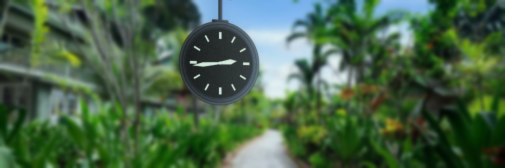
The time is 2:44
